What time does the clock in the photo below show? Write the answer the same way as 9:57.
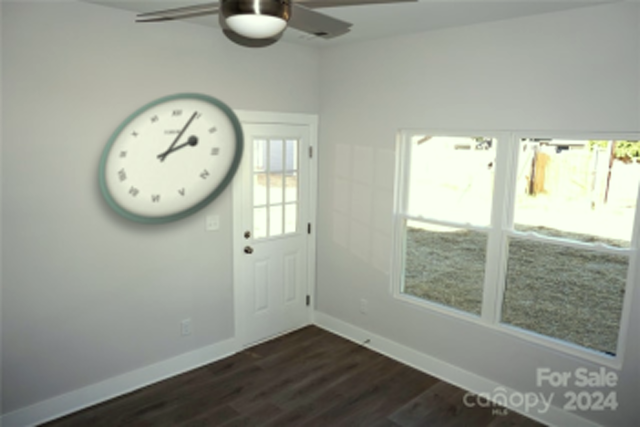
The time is 2:04
